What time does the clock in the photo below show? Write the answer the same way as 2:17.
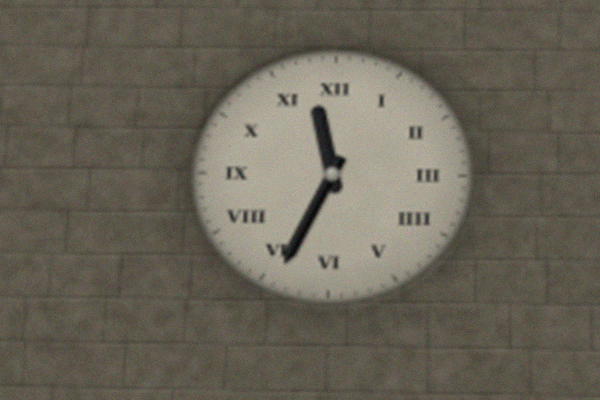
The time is 11:34
